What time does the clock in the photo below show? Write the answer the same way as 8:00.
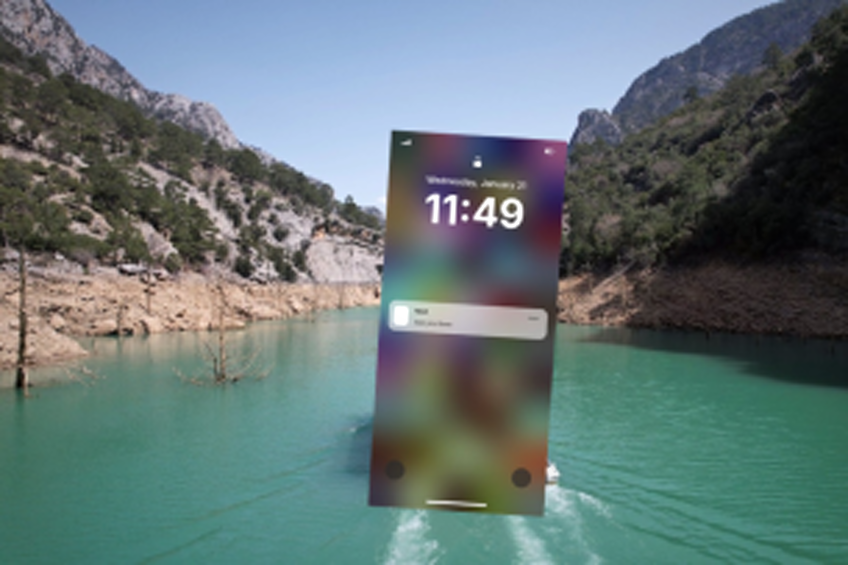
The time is 11:49
